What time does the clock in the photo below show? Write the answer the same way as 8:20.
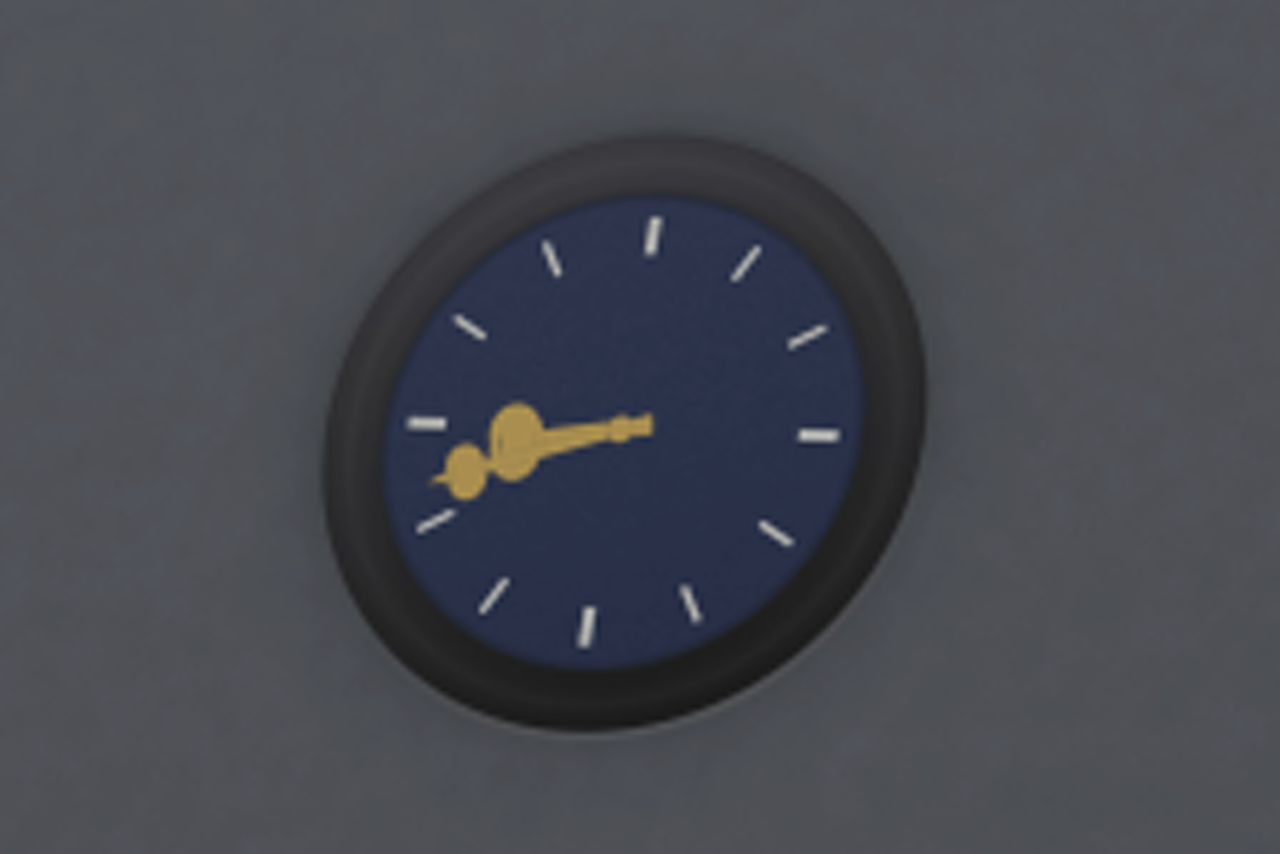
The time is 8:42
